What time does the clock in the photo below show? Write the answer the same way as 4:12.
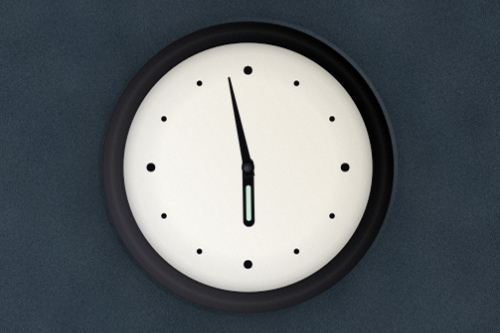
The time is 5:58
